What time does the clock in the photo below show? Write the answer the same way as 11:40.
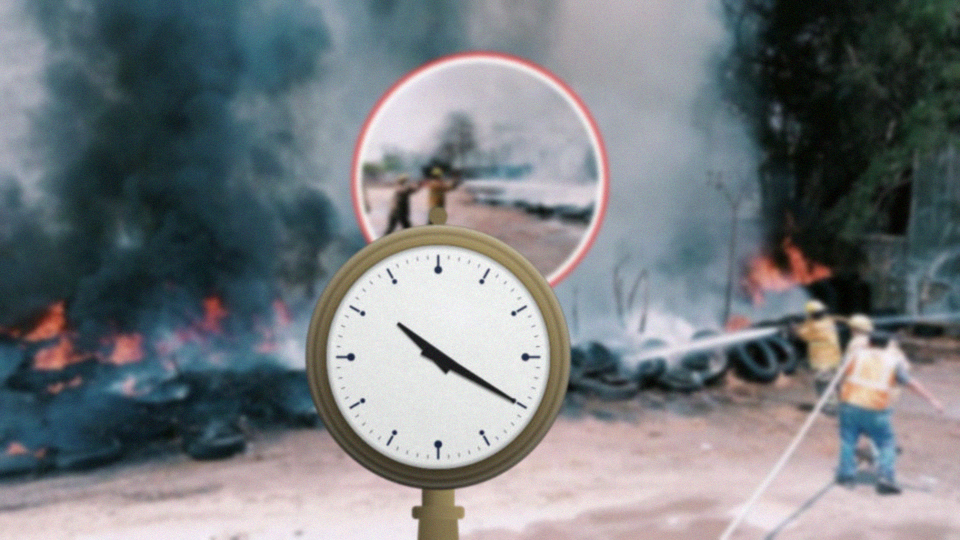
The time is 10:20
